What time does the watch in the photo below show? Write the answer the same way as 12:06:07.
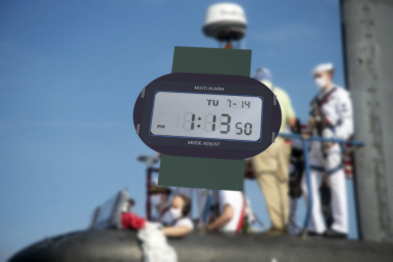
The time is 1:13:50
